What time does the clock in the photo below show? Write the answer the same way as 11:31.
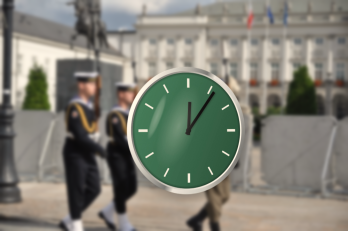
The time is 12:06
